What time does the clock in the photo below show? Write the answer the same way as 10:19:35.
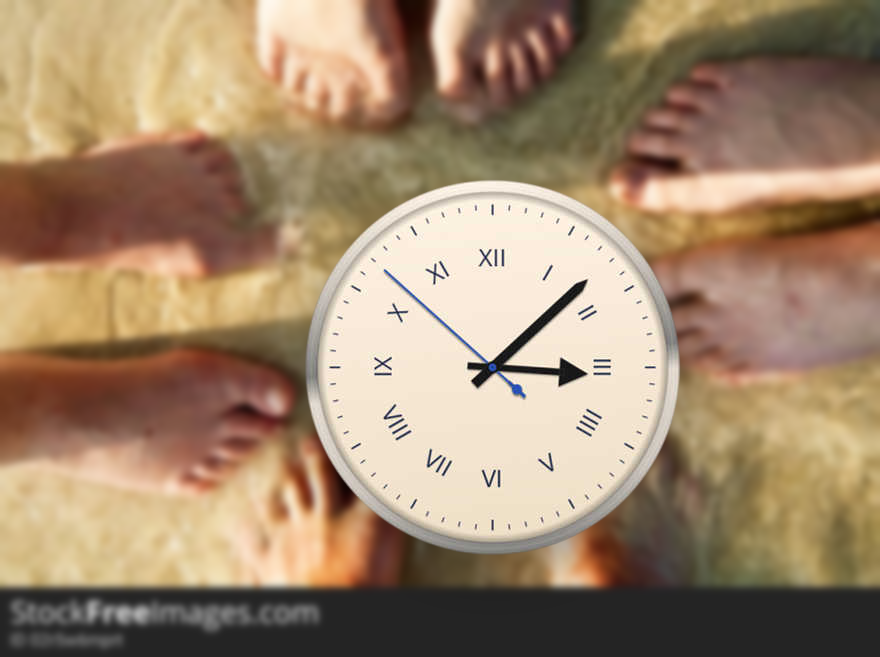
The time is 3:07:52
